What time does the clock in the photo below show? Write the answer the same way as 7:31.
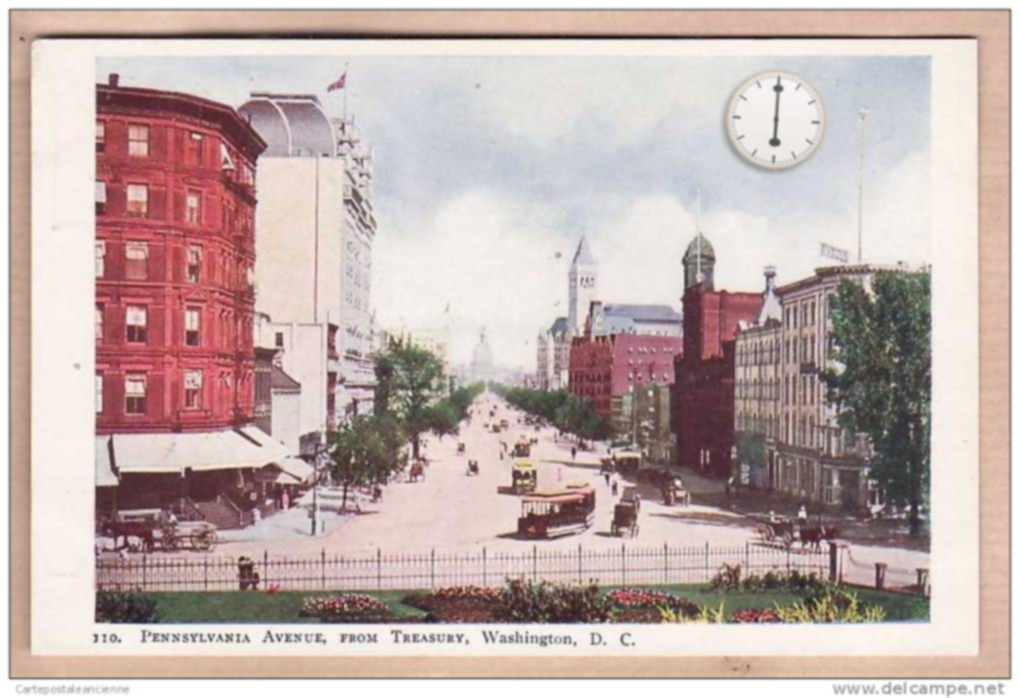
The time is 6:00
